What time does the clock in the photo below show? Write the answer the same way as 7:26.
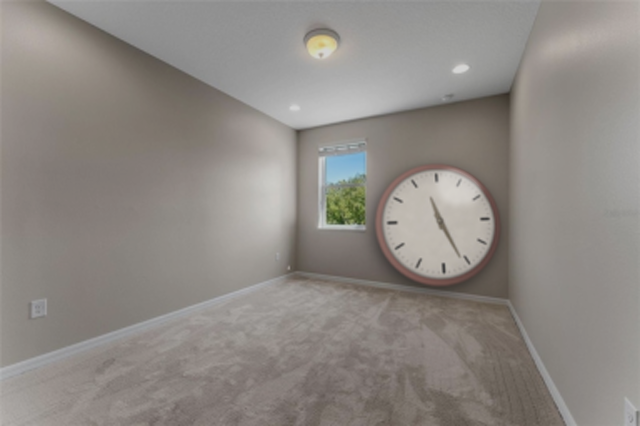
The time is 11:26
